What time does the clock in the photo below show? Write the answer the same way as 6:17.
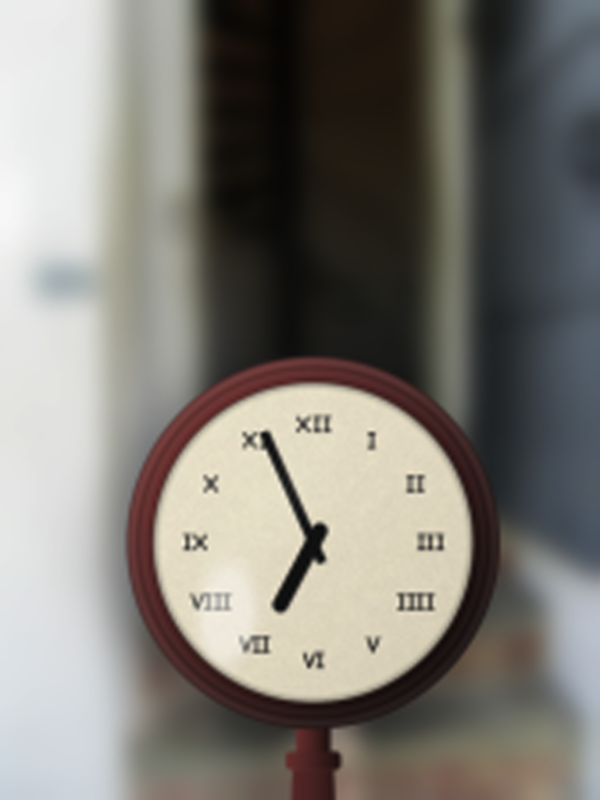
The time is 6:56
